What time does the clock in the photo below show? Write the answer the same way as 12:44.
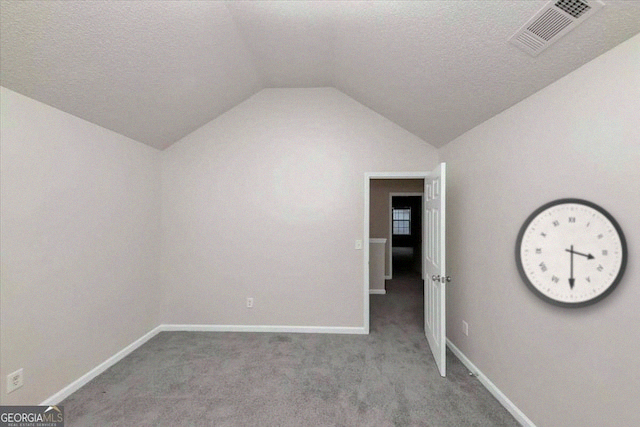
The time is 3:30
